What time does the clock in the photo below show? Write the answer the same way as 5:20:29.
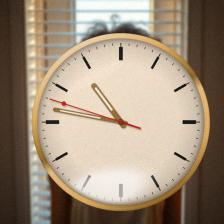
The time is 10:46:48
